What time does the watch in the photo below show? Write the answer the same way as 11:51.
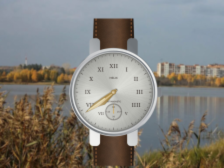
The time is 7:39
